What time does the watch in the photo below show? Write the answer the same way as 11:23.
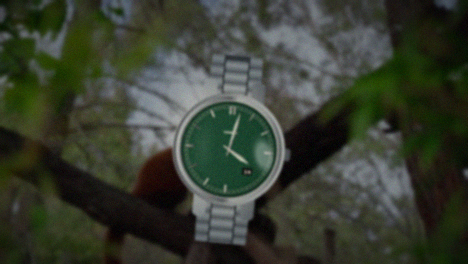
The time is 4:02
